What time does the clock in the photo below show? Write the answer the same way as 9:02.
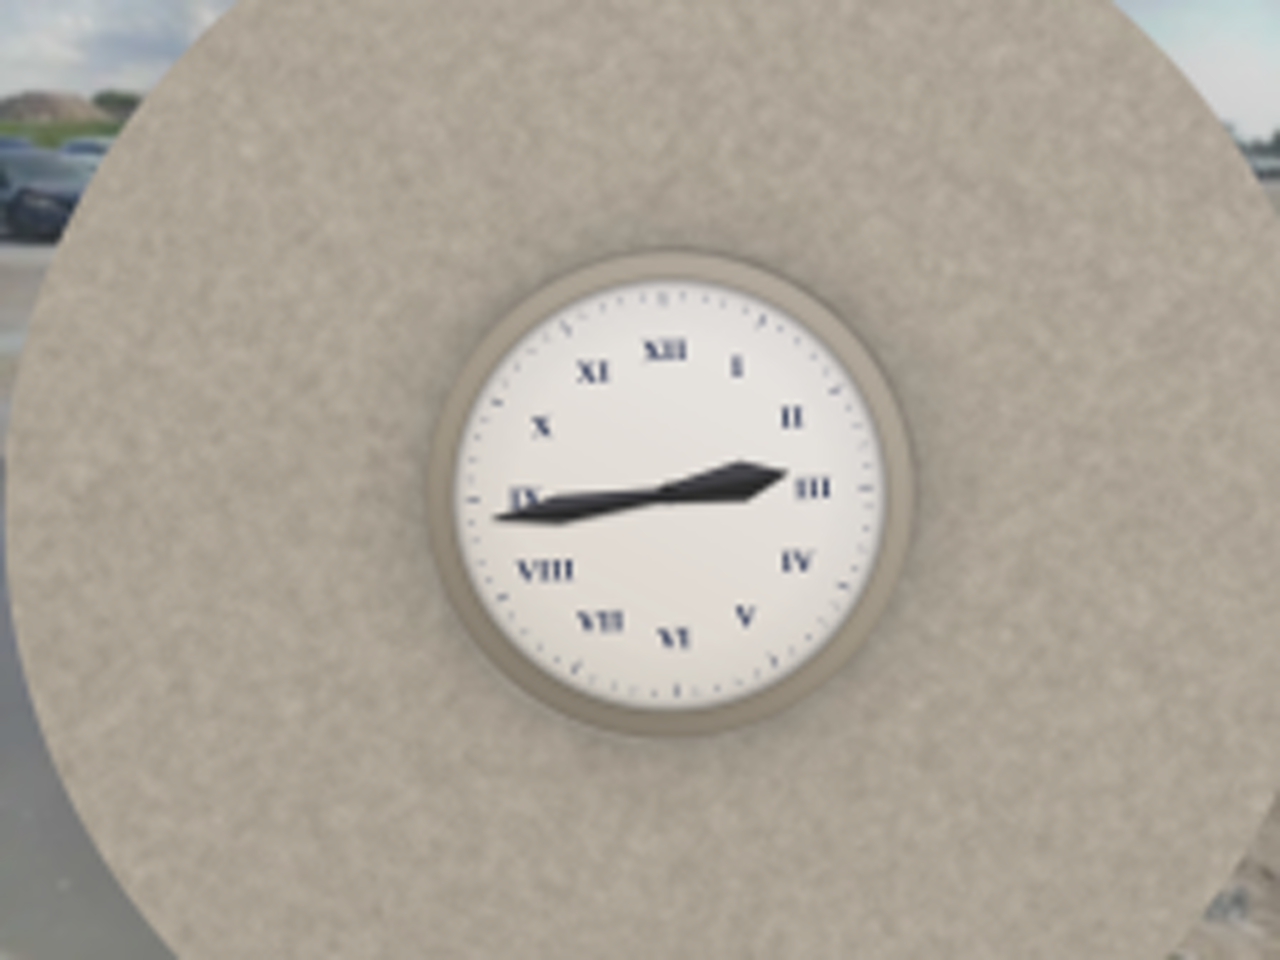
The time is 2:44
